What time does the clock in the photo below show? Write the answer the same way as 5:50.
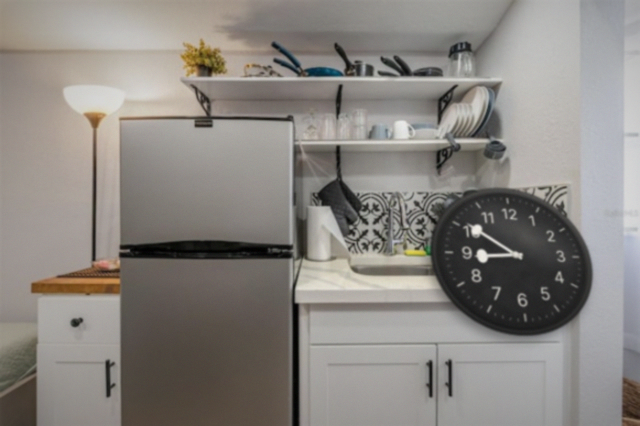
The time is 8:51
